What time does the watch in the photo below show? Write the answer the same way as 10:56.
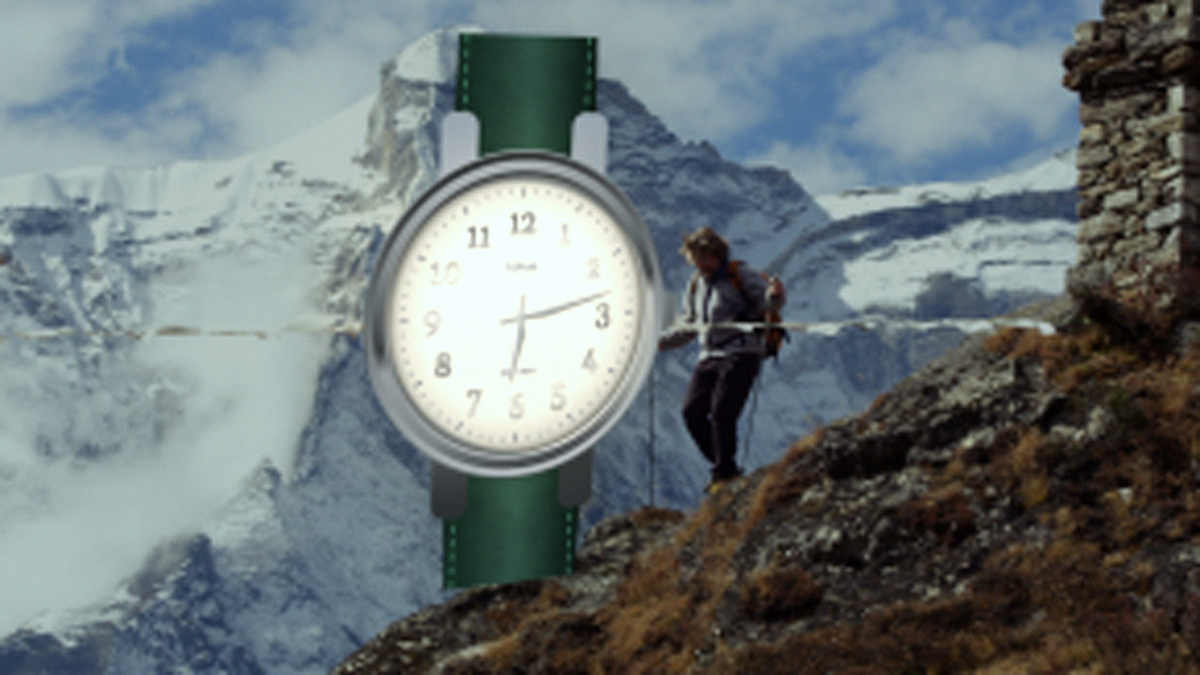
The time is 6:13
